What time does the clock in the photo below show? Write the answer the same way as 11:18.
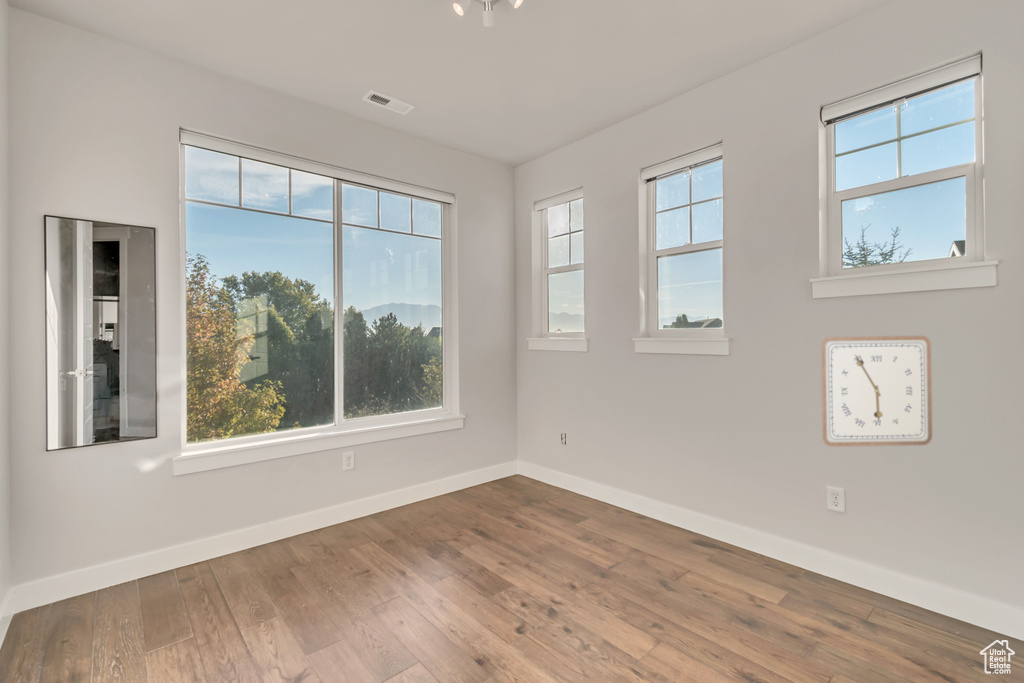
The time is 5:55
